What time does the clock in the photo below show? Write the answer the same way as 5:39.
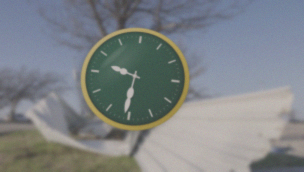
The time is 9:31
